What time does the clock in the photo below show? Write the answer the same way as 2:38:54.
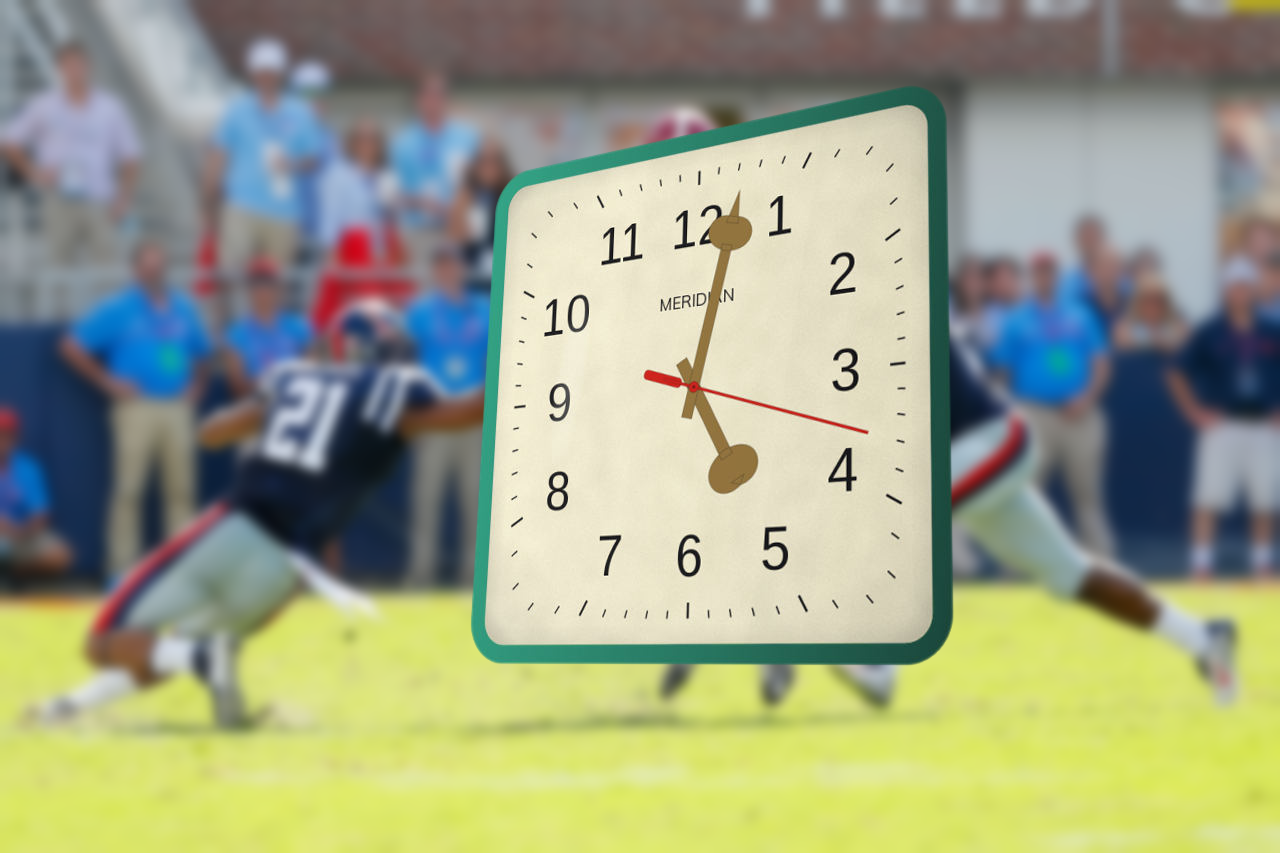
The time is 5:02:18
